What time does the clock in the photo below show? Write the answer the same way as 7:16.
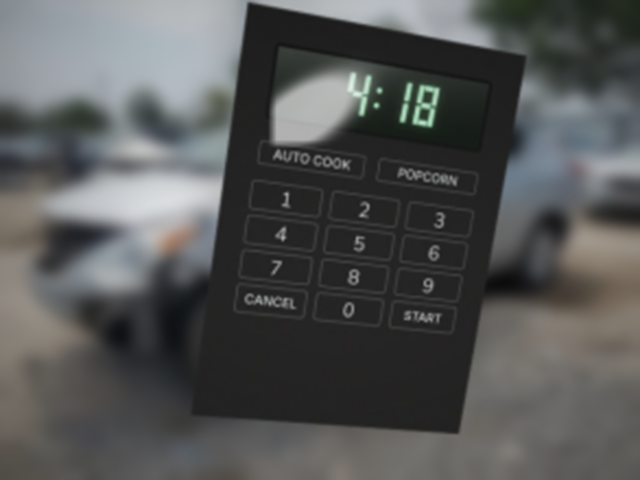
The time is 4:18
